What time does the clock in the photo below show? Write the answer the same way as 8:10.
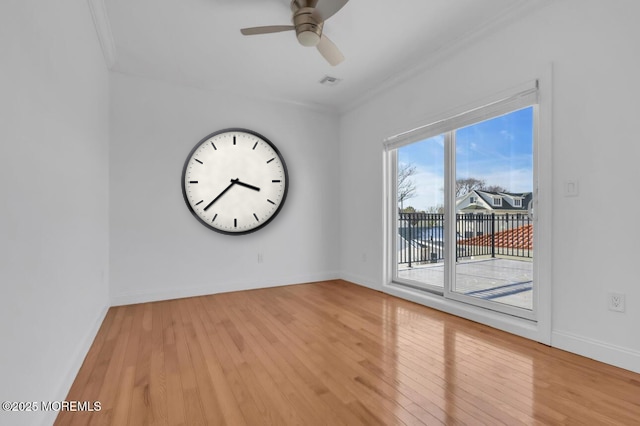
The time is 3:38
